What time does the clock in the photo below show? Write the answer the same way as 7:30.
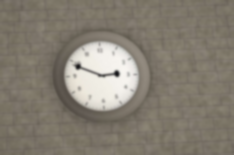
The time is 2:49
